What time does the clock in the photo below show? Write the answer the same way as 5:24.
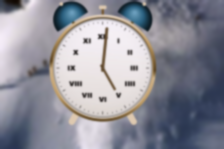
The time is 5:01
